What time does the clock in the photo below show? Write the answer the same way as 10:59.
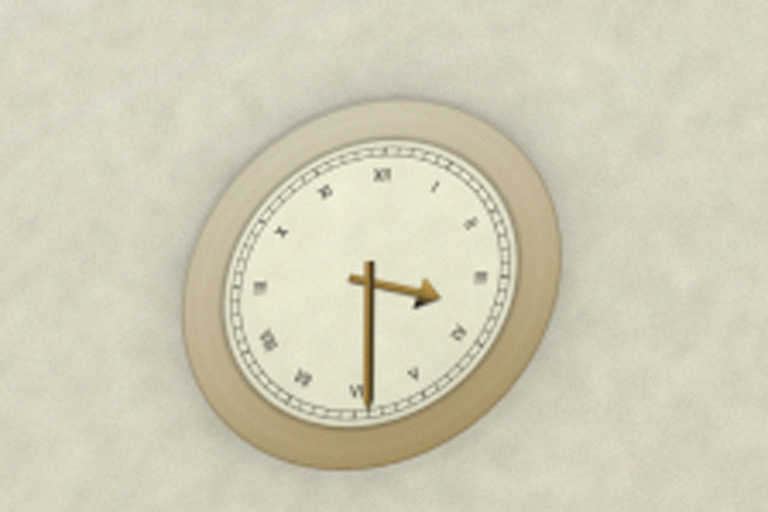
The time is 3:29
